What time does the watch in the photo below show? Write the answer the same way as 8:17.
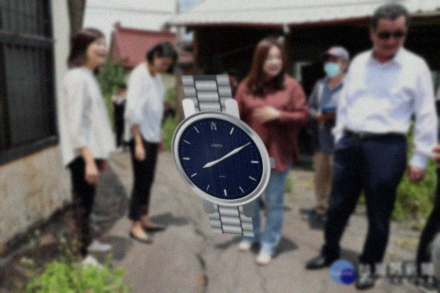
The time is 8:10
